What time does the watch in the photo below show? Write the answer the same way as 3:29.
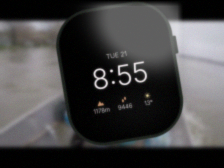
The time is 8:55
